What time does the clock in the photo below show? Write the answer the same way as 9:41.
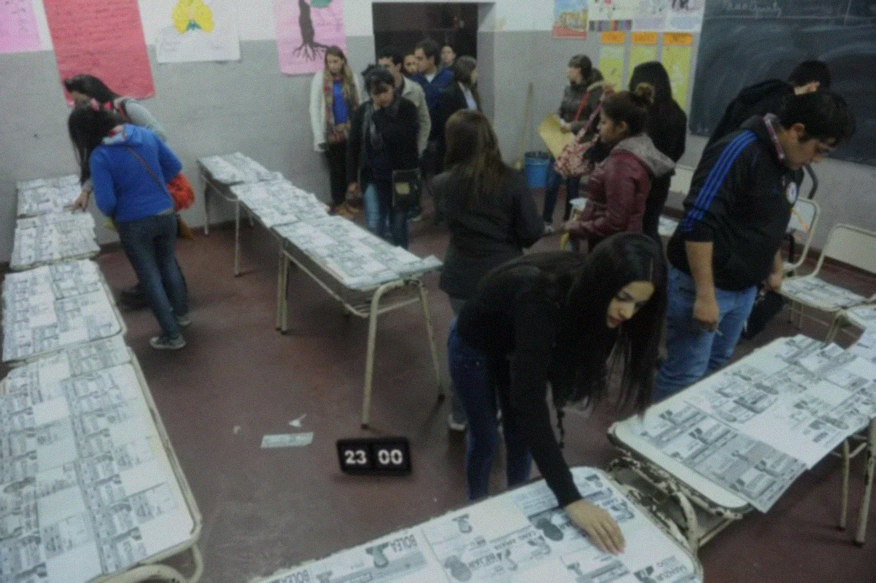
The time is 23:00
